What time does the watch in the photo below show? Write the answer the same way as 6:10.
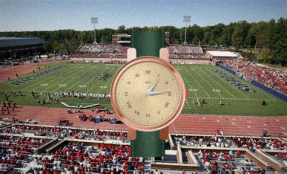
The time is 1:14
